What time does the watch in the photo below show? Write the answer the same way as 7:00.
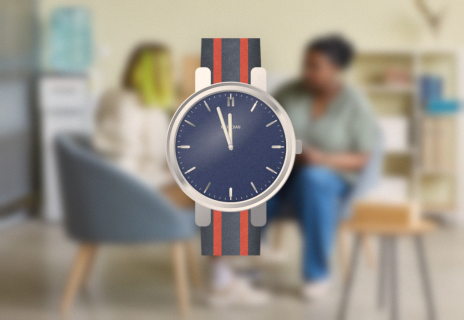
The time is 11:57
